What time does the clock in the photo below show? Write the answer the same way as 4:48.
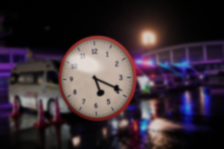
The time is 5:19
